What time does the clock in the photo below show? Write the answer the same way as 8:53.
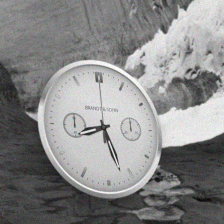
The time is 8:27
